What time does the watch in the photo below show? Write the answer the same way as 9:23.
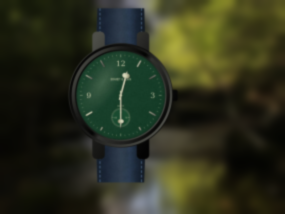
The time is 12:30
